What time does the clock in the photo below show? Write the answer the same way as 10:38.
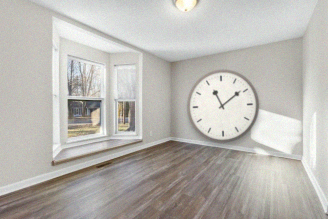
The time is 11:09
